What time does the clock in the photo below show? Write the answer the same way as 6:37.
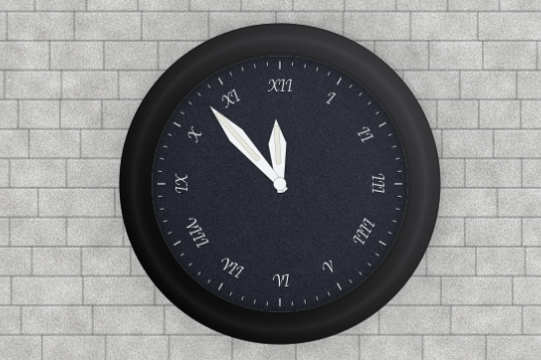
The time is 11:53
